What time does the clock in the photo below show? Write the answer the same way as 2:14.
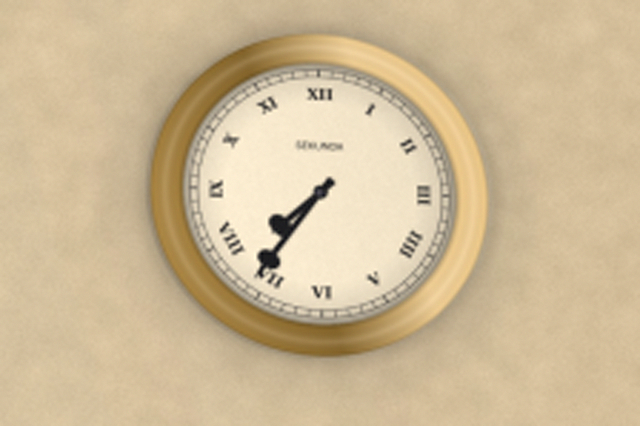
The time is 7:36
